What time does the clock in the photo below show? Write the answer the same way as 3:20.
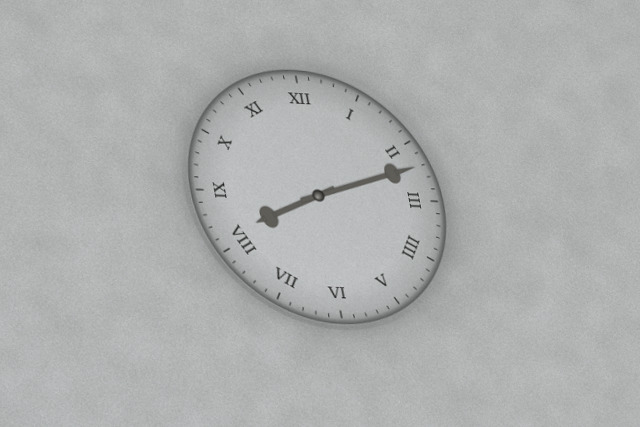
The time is 8:12
